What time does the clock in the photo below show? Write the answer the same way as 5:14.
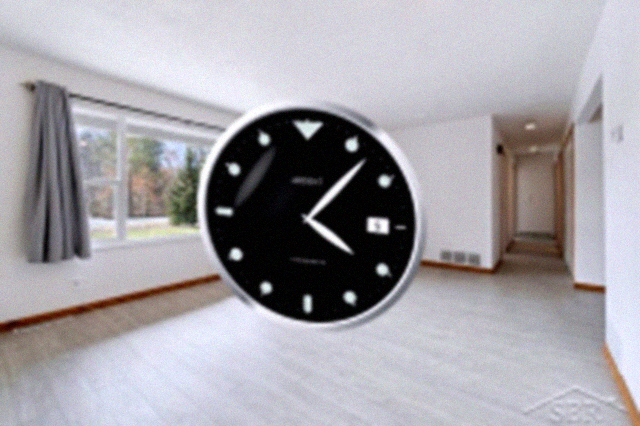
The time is 4:07
